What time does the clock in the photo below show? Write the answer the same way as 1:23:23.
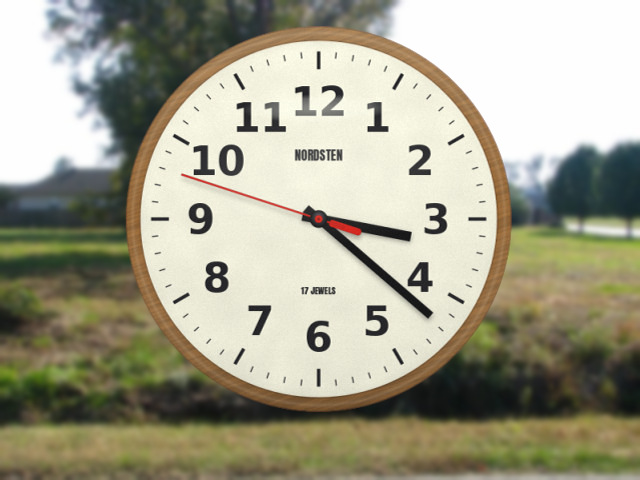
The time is 3:21:48
